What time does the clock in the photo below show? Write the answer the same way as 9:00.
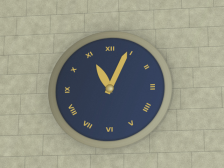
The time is 11:04
